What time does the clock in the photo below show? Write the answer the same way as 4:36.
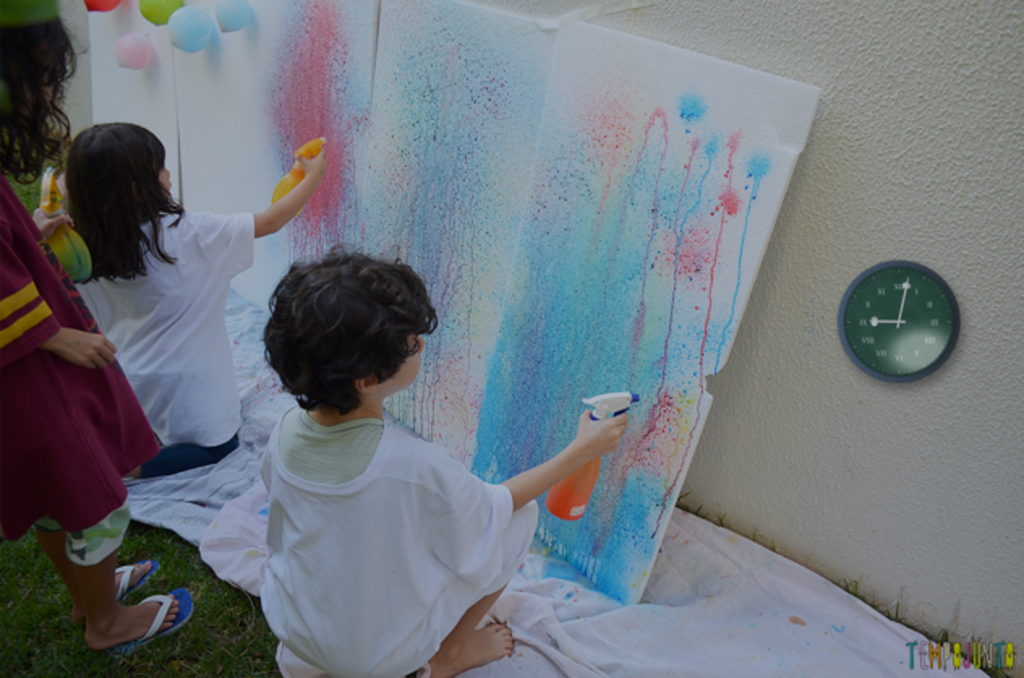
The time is 9:02
